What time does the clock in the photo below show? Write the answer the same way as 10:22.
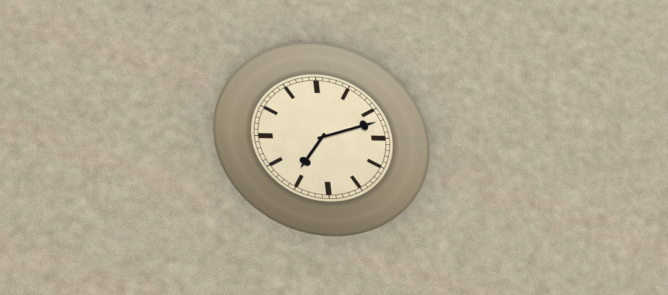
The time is 7:12
